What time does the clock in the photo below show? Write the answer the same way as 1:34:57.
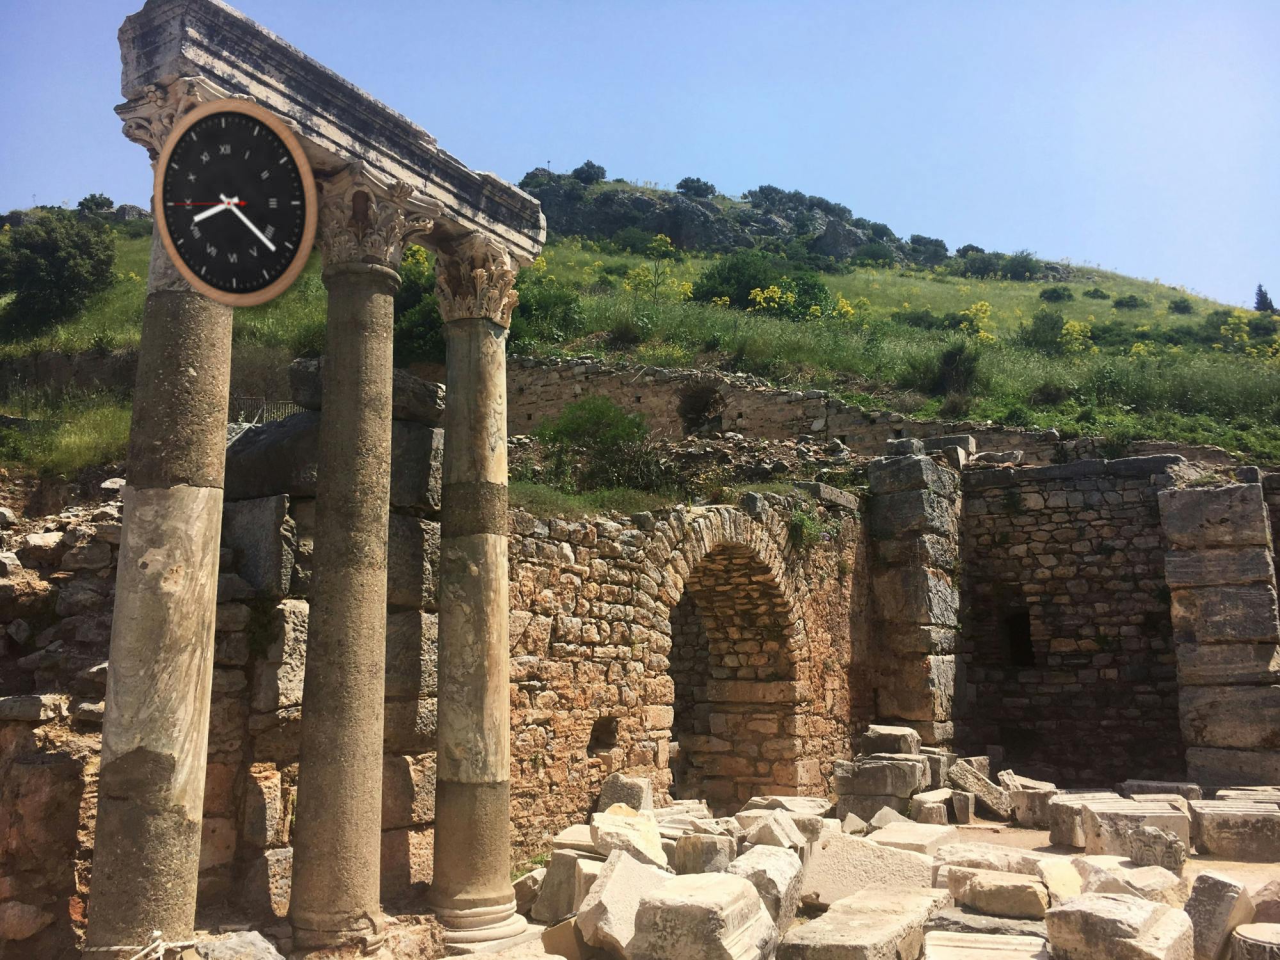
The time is 8:21:45
